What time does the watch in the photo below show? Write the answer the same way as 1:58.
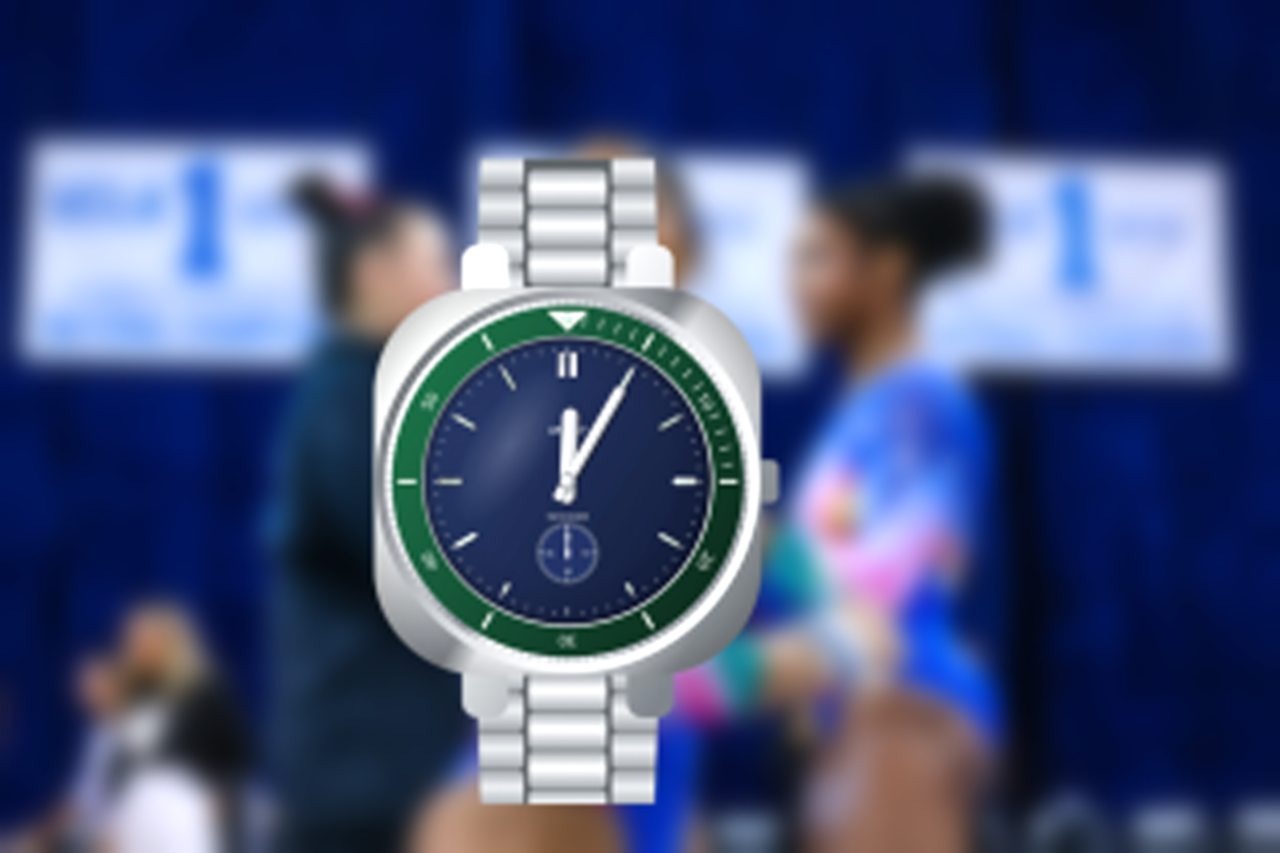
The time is 12:05
